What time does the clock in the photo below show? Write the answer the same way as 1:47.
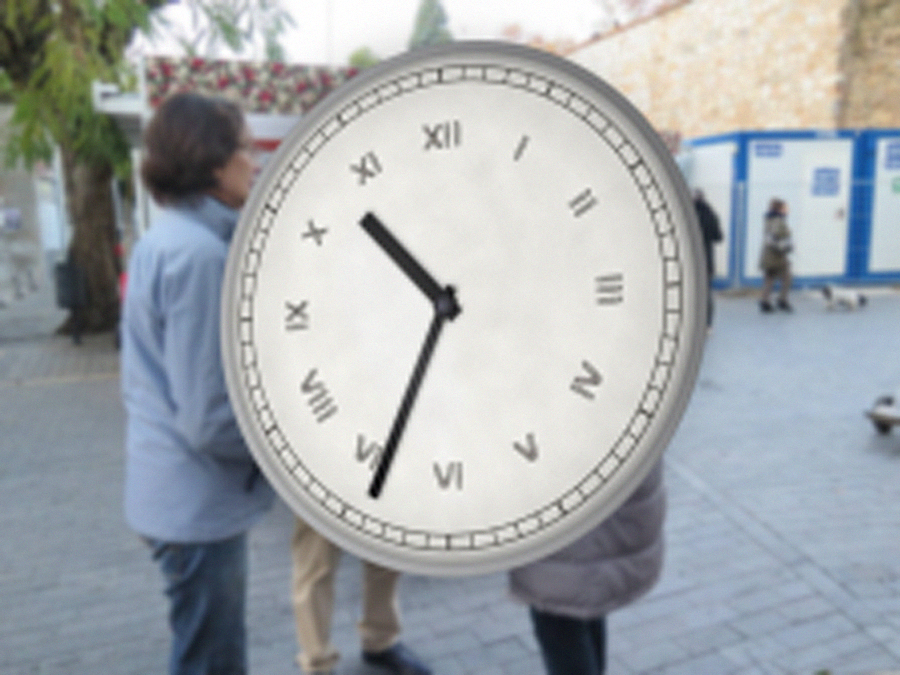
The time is 10:34
